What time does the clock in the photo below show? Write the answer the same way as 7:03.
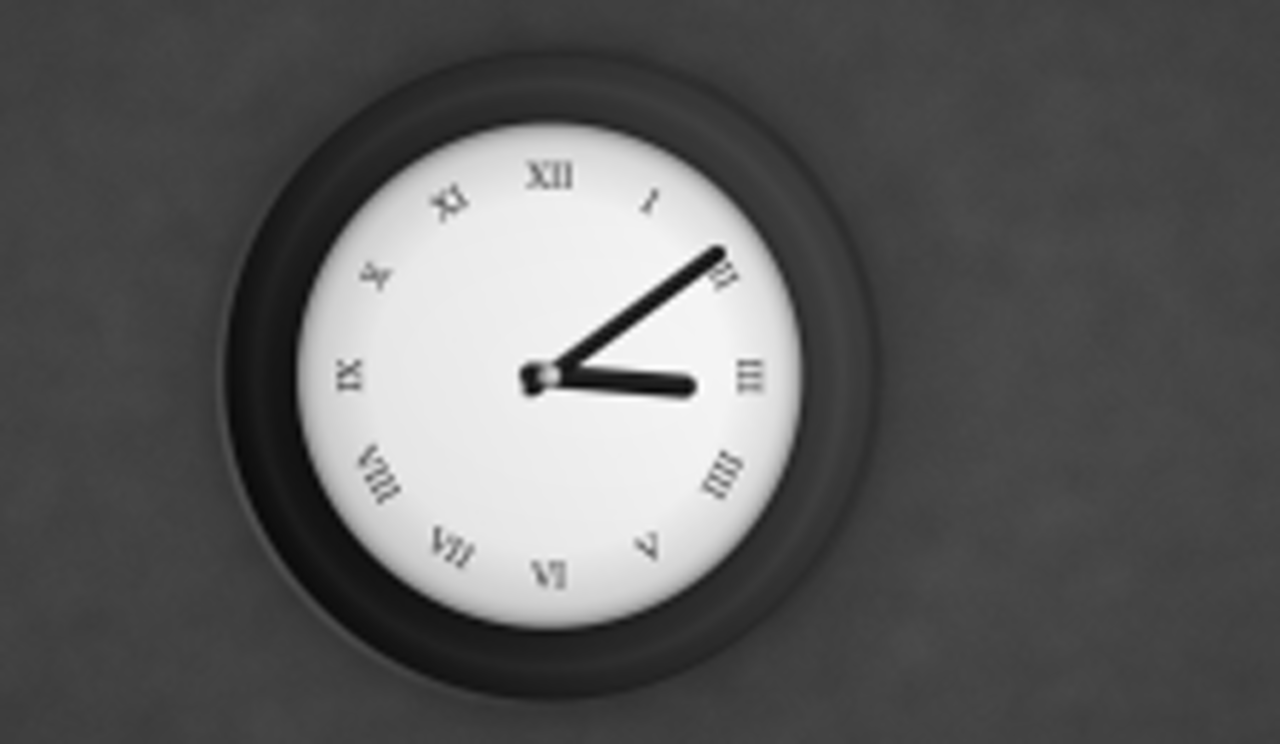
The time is 3:09
